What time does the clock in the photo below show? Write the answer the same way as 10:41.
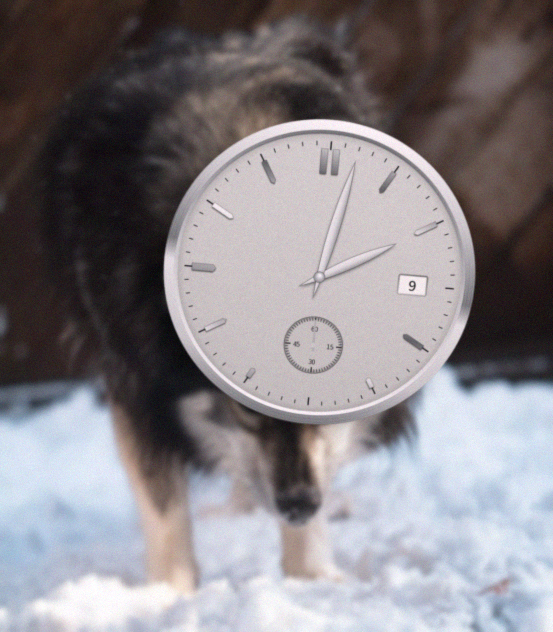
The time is 2:02
